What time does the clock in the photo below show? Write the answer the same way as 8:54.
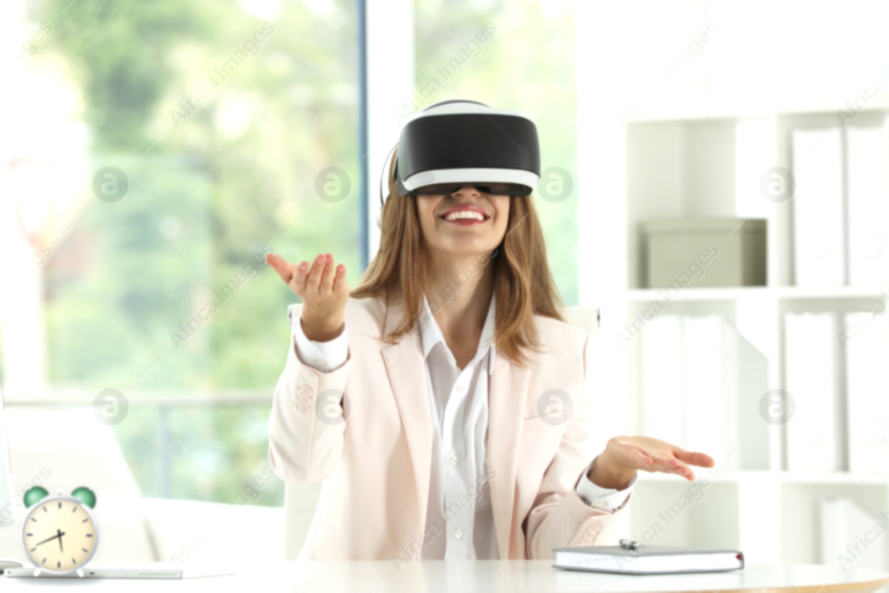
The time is 5:41
